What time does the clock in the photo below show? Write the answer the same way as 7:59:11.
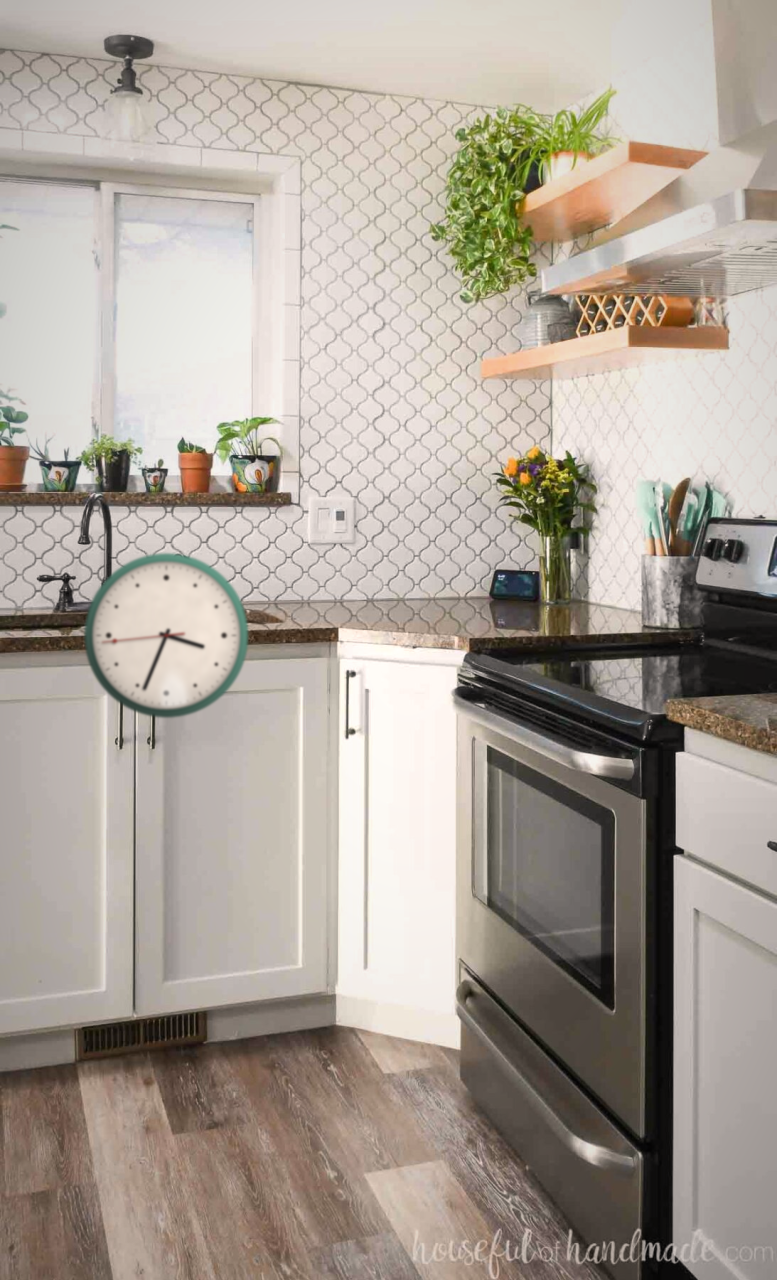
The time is 3:33:44
